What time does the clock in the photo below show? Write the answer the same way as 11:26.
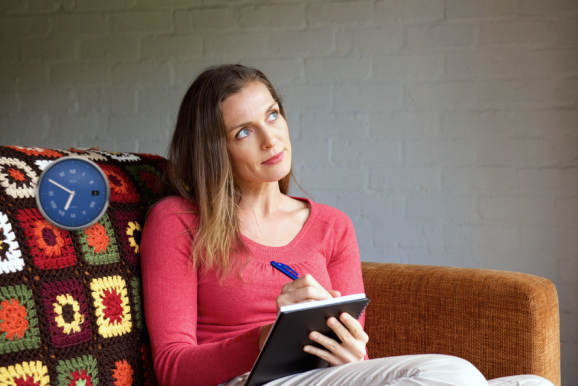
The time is 6:50
